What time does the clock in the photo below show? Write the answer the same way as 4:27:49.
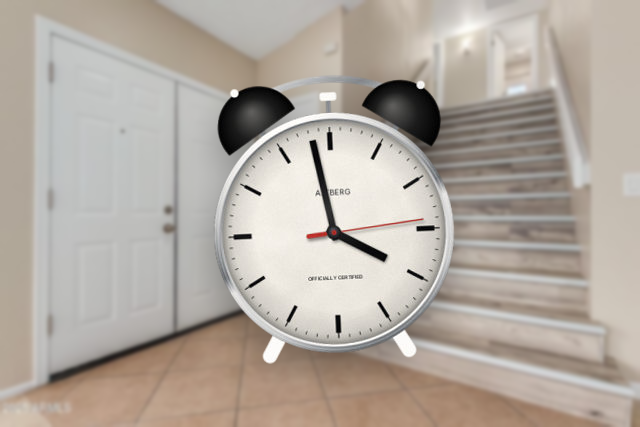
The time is 3:58:14
